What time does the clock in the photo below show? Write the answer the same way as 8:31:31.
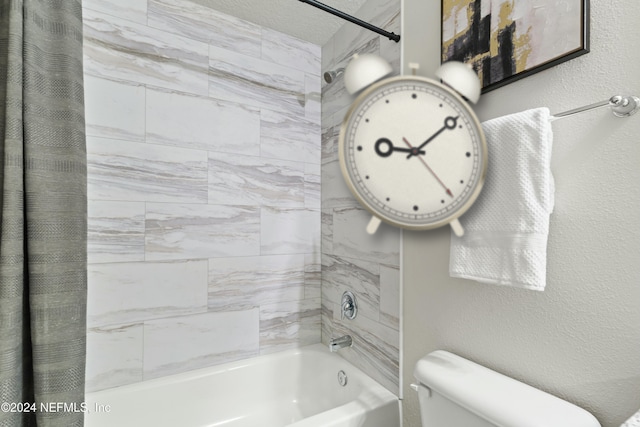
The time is 9:08:23
